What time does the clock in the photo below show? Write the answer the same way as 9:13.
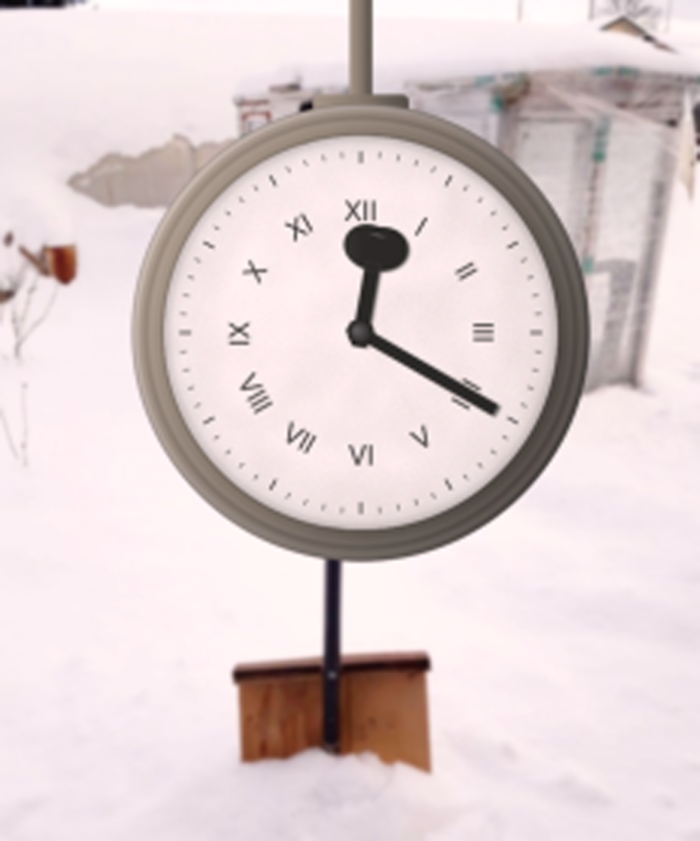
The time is 12:20
